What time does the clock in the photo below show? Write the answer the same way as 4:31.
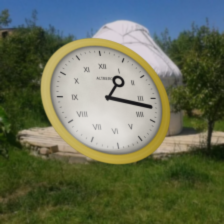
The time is 1:17
